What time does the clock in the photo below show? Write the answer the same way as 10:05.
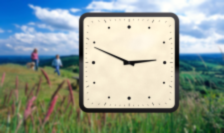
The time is 2:49
